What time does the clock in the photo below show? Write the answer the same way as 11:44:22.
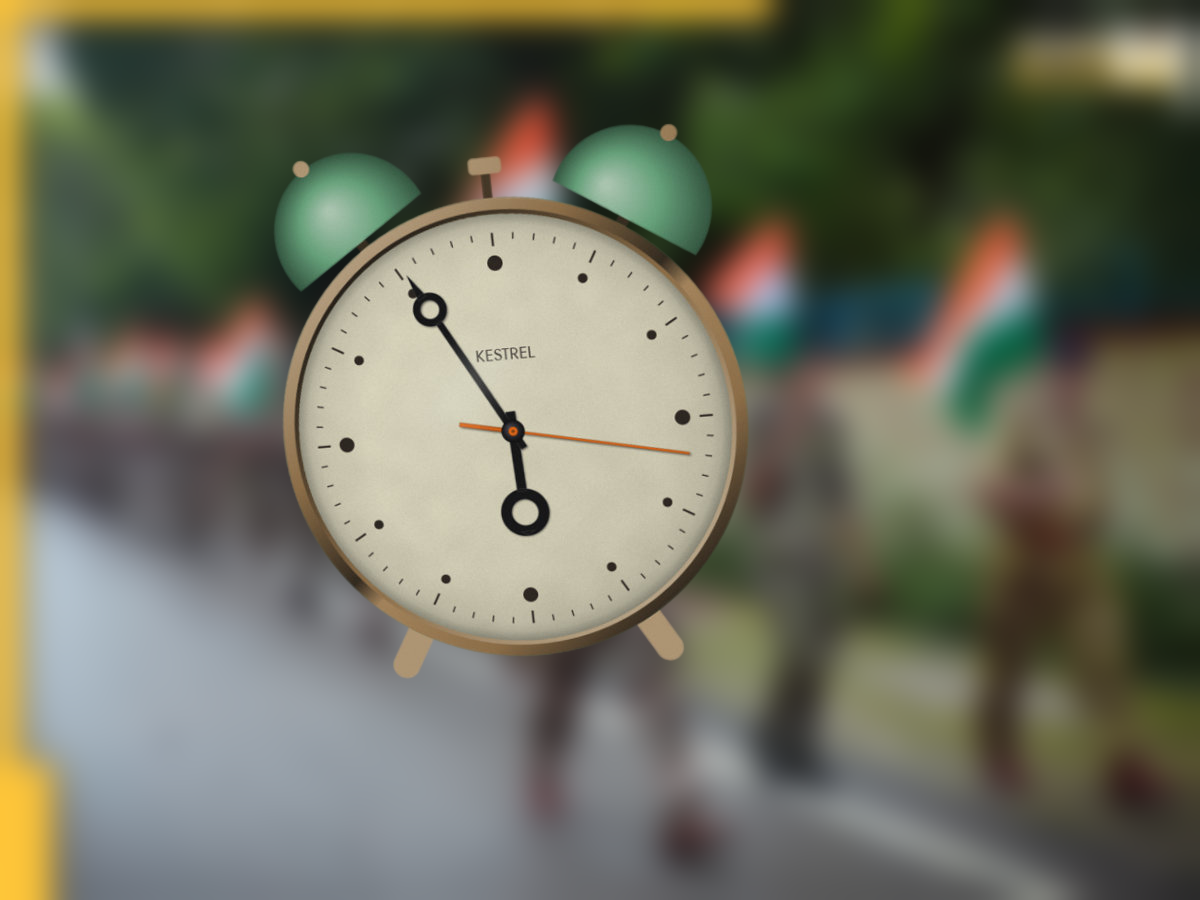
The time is 5:55:17
